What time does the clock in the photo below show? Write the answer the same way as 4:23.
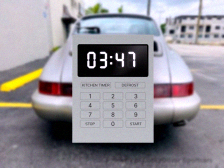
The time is 3:47
